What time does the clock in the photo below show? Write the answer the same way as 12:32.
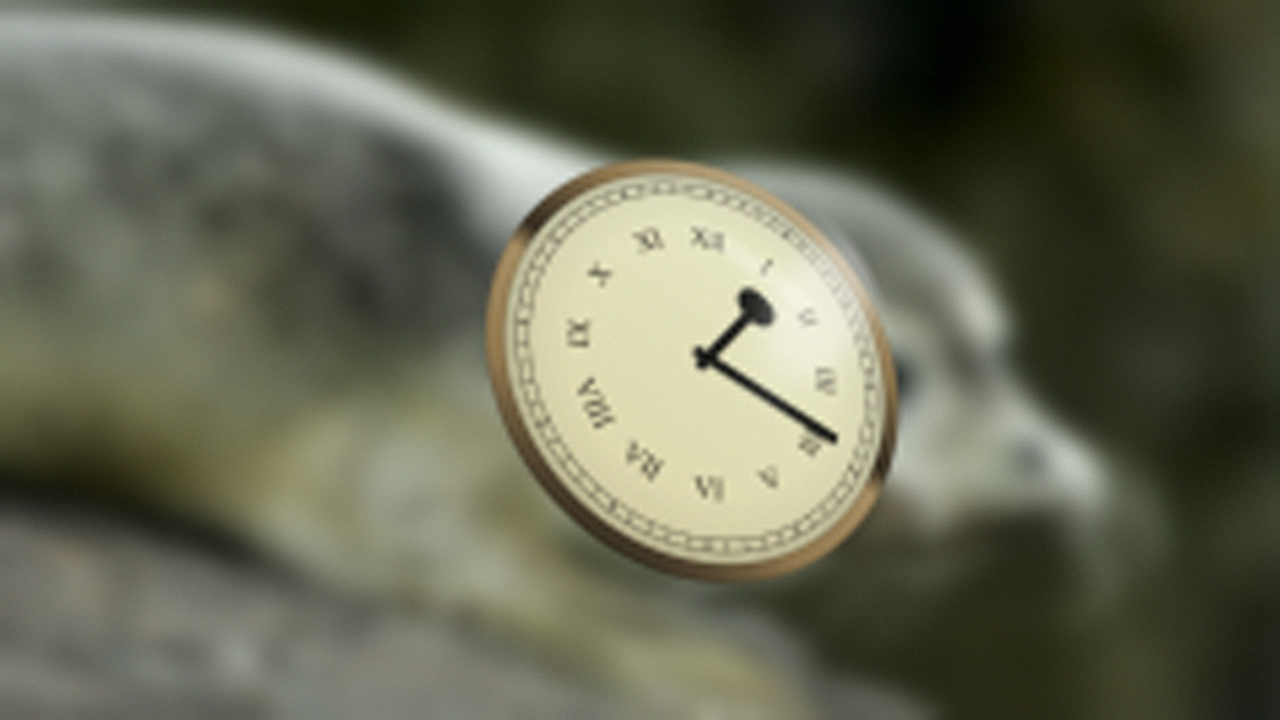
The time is 1:19
